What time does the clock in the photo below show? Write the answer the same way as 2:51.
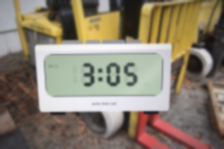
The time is 3:05
